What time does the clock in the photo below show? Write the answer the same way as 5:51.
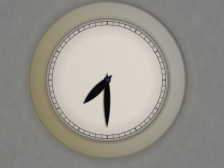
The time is 7:30
